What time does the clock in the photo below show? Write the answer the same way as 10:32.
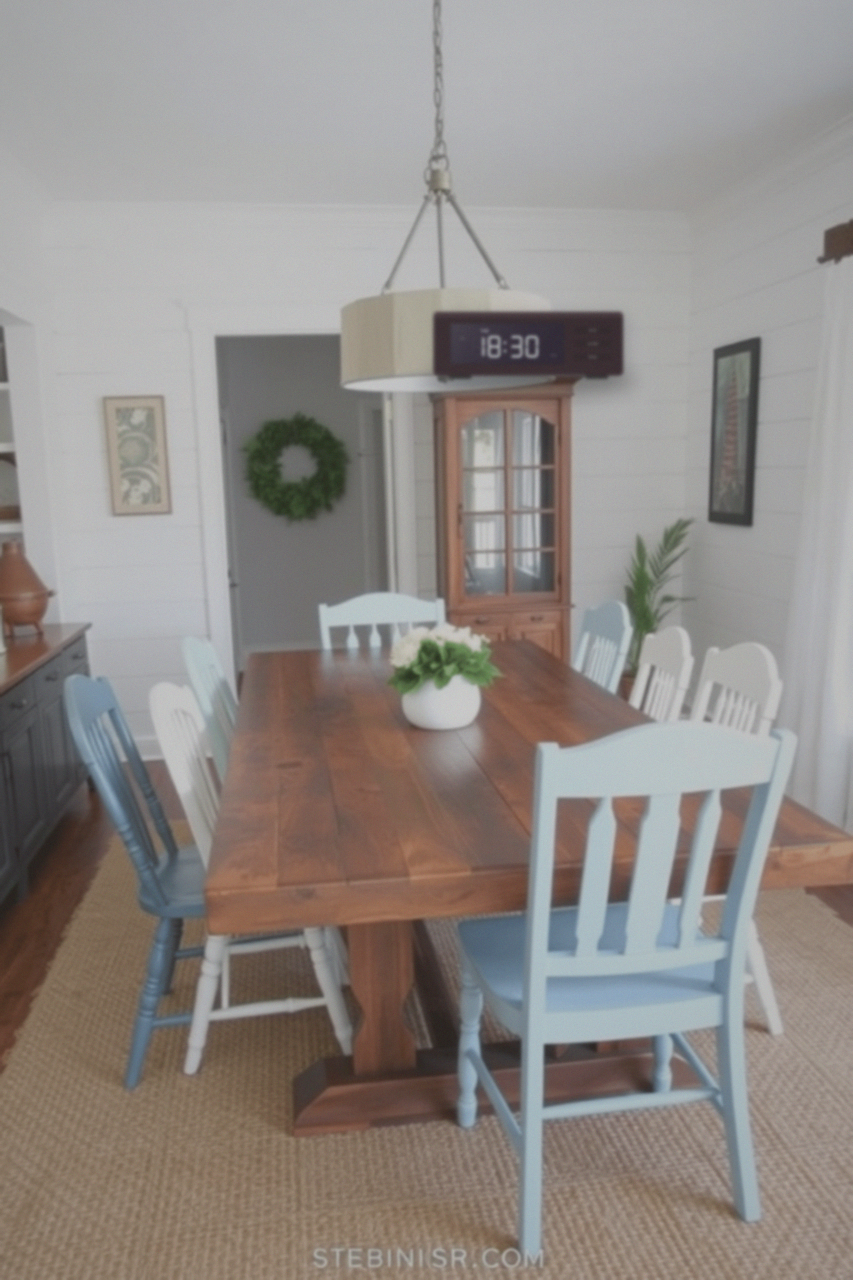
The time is 18:30
